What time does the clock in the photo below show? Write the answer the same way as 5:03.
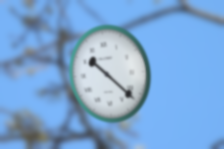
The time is 10:22
